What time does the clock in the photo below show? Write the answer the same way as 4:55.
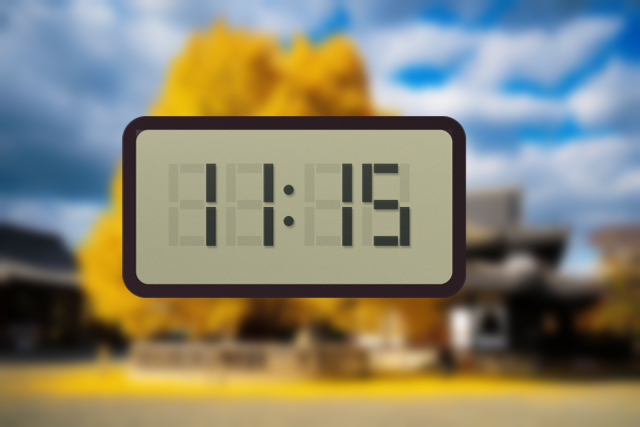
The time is 11:15
